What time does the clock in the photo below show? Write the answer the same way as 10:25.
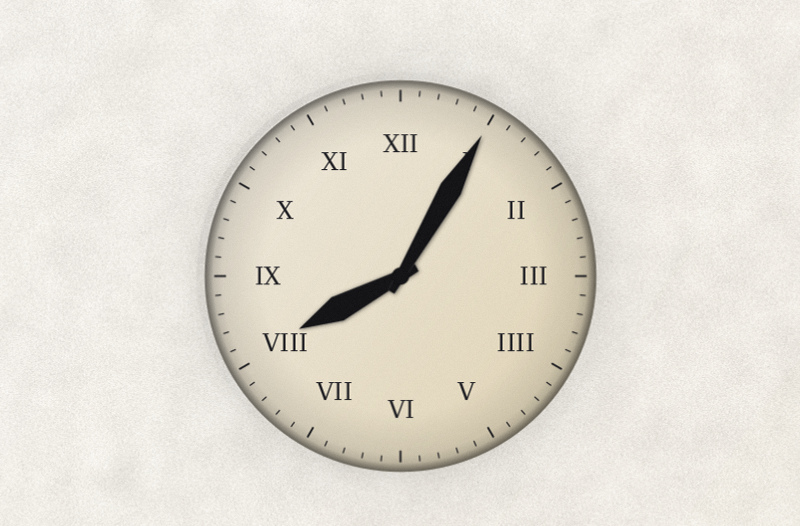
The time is 8:05
